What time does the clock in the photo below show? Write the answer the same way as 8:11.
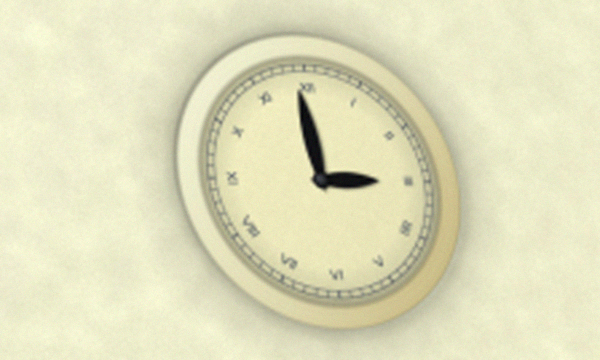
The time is 2:59
